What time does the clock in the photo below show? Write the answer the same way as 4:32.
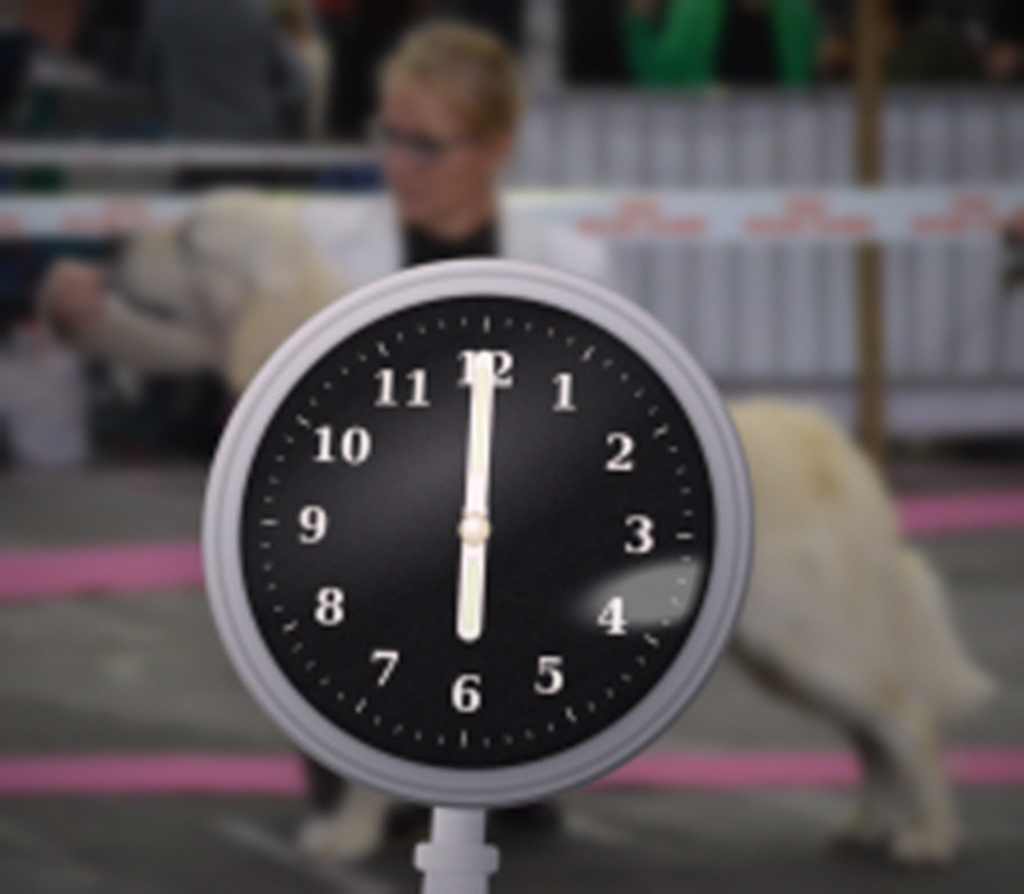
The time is 6:00
